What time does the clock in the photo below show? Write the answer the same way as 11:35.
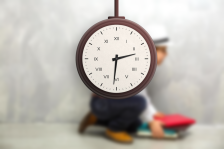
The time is 2:31
